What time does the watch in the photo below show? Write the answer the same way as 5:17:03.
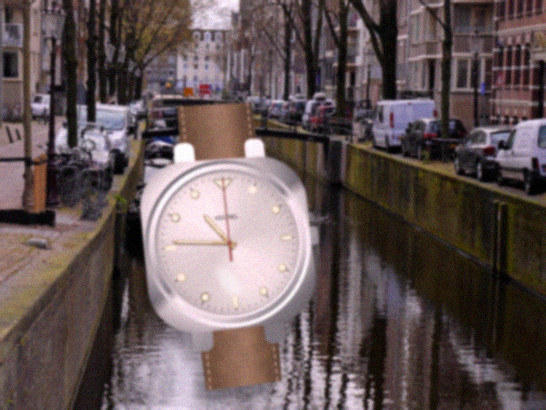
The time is 10:46:00
